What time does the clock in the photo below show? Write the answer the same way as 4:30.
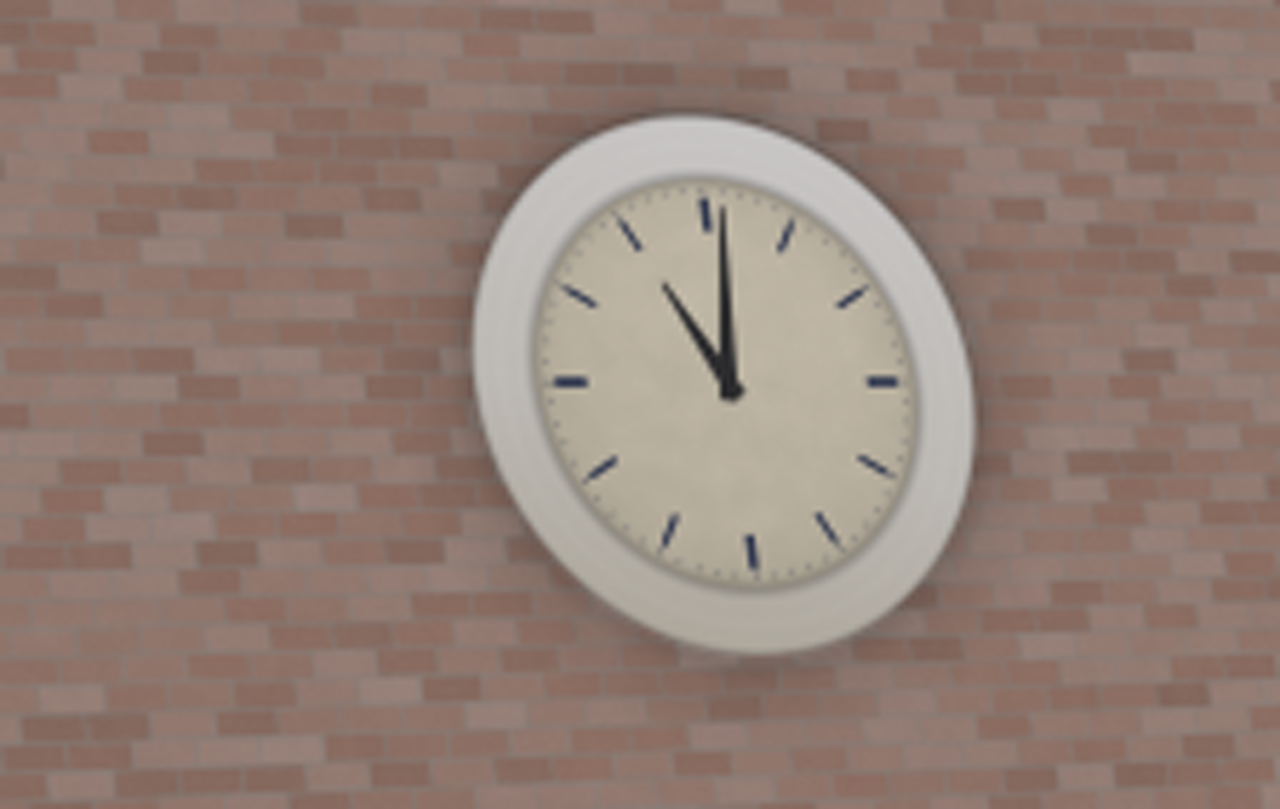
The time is 11:01
